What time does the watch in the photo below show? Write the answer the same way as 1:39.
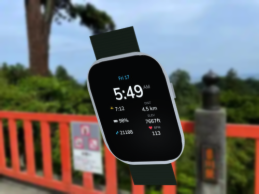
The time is 5:49
